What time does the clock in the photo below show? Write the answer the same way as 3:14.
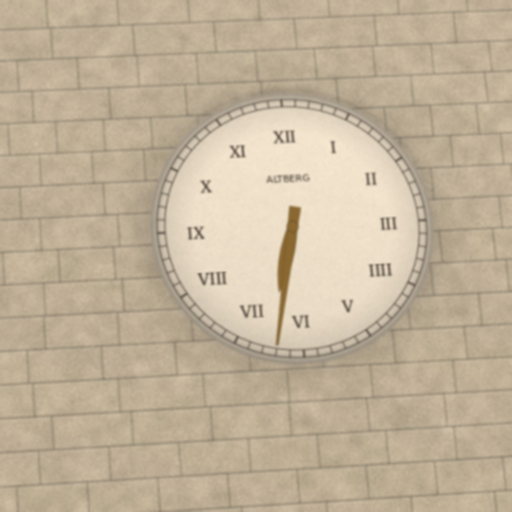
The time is 6:32
